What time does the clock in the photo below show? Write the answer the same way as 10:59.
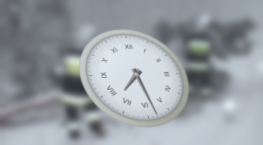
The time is 7:28
